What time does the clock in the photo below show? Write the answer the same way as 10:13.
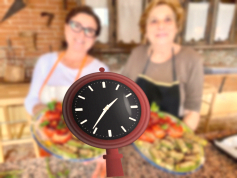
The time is 1:36
